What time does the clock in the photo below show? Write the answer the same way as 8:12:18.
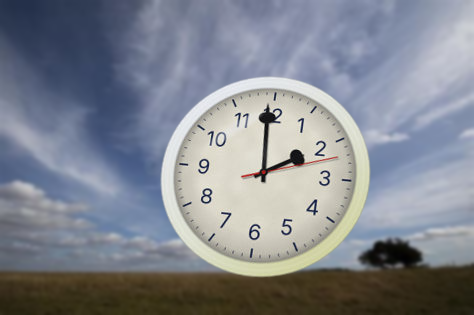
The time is 1:59:12
